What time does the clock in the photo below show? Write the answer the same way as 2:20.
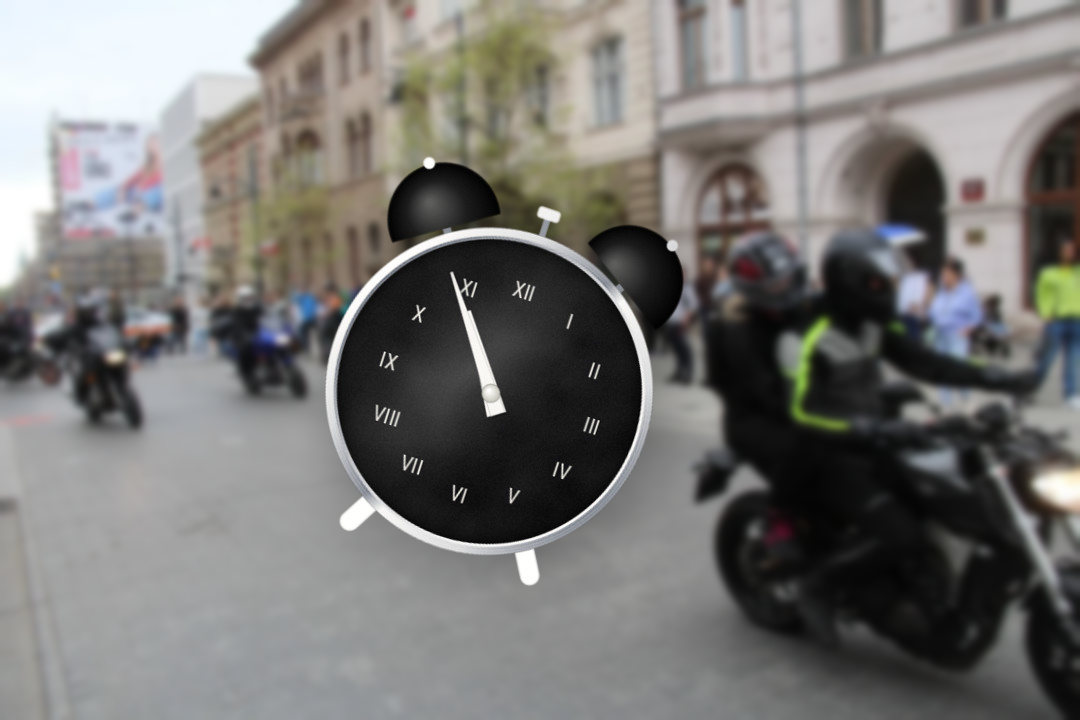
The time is 10:54
